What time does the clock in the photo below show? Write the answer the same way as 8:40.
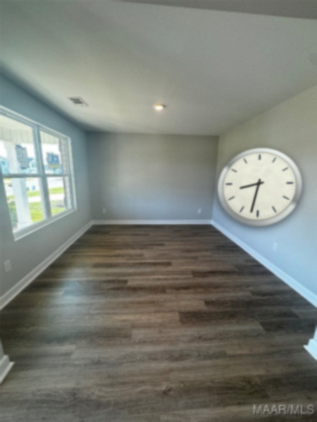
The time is 8:32
